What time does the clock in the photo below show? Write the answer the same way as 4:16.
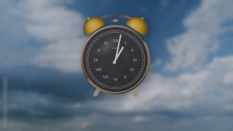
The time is 1:02
